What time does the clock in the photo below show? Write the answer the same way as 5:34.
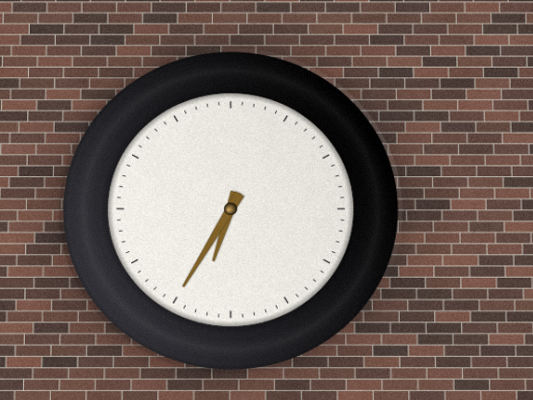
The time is 6:35
